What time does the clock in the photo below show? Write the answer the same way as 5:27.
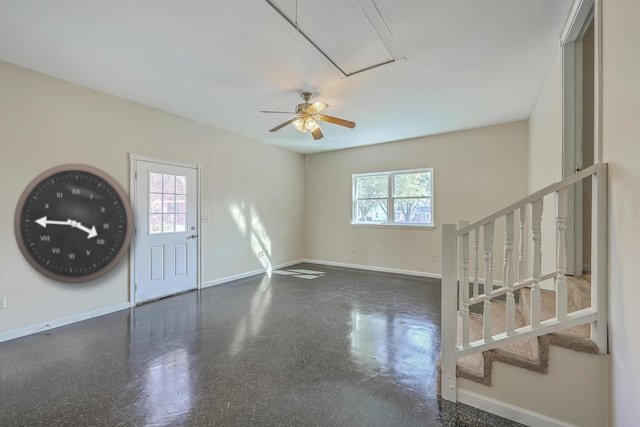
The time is 3:45
